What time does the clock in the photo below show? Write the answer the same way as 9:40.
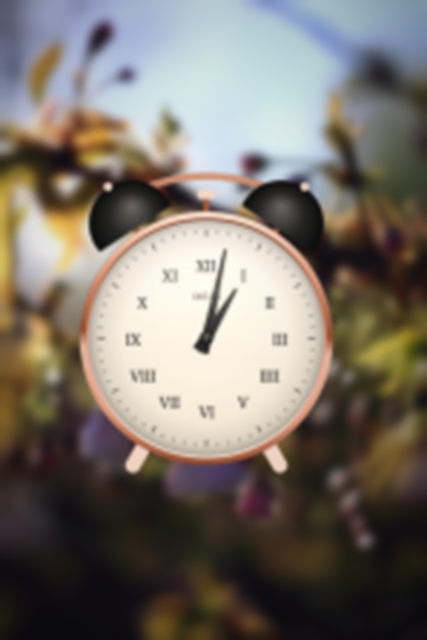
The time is 1:02
